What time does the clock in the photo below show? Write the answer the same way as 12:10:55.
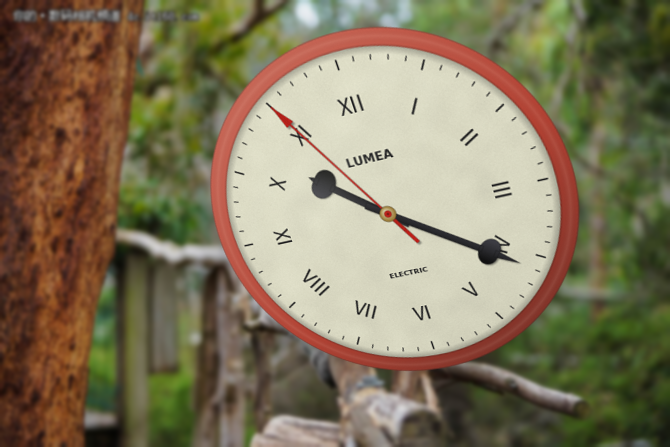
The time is 10:20:55
